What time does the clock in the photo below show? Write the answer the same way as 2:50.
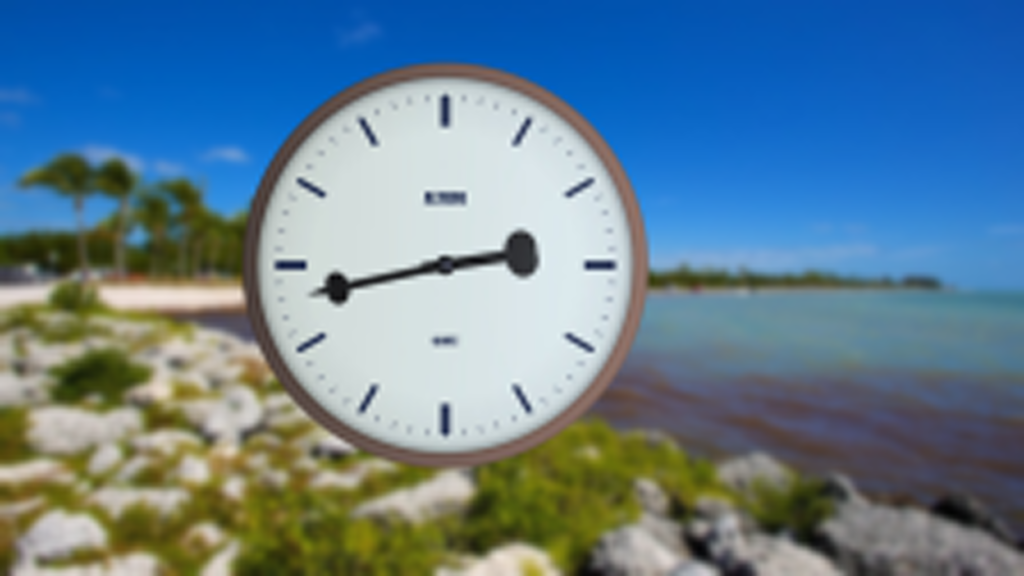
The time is 2:43
